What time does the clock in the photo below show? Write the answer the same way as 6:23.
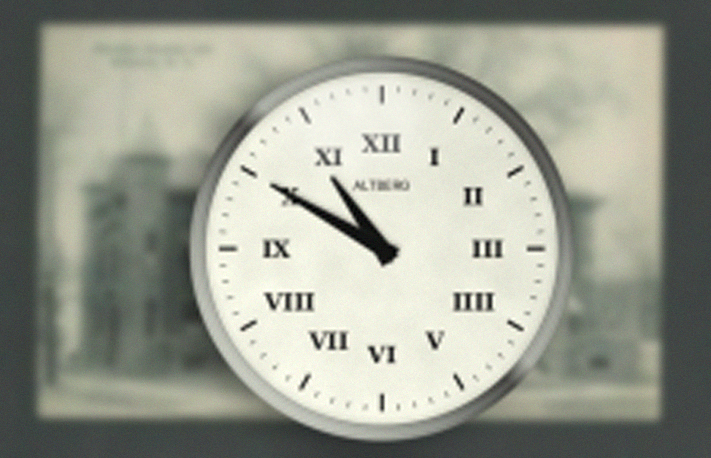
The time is 10:50
